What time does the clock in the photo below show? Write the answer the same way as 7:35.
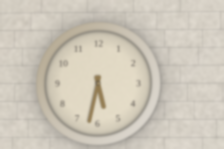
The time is 5:32
